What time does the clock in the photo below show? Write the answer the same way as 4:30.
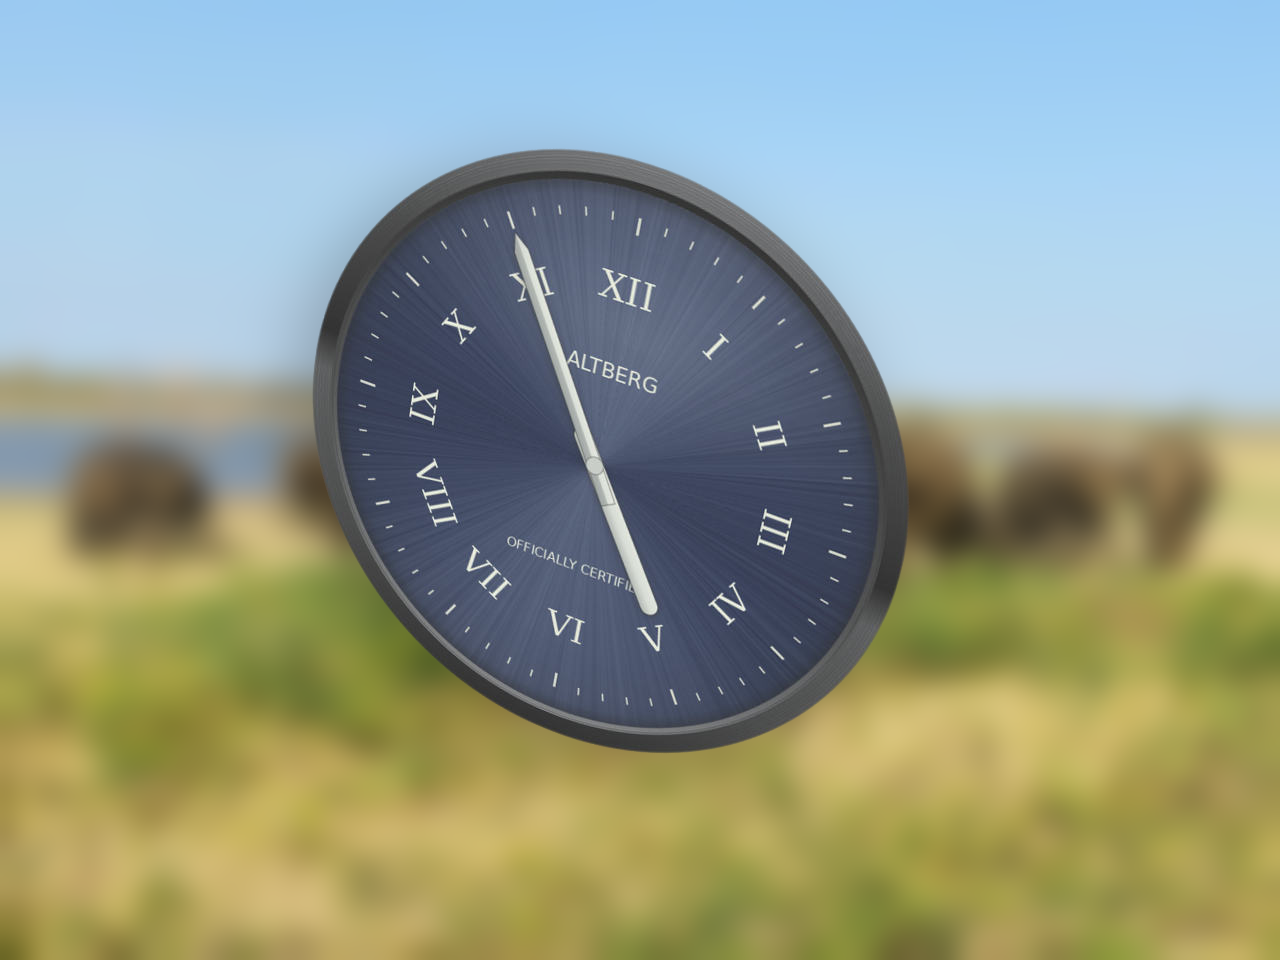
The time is 4:55
